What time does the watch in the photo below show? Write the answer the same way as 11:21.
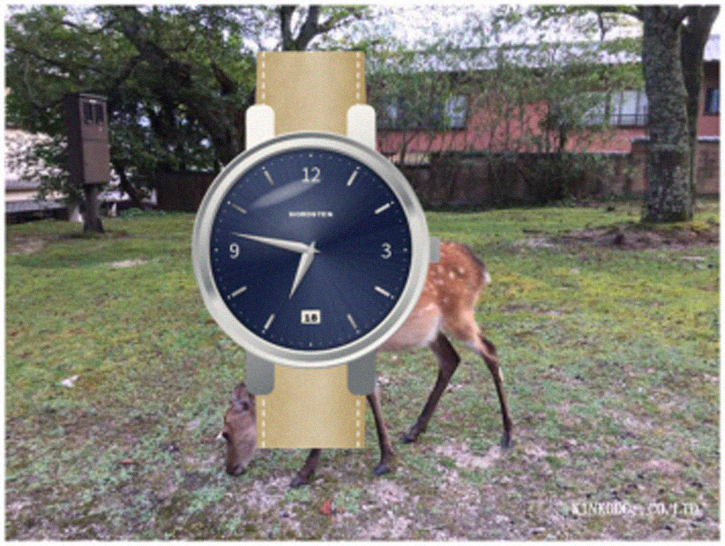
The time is 6:47
